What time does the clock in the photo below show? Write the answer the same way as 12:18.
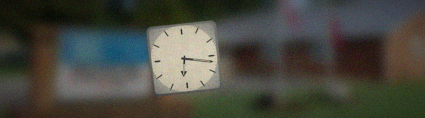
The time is 6:17
